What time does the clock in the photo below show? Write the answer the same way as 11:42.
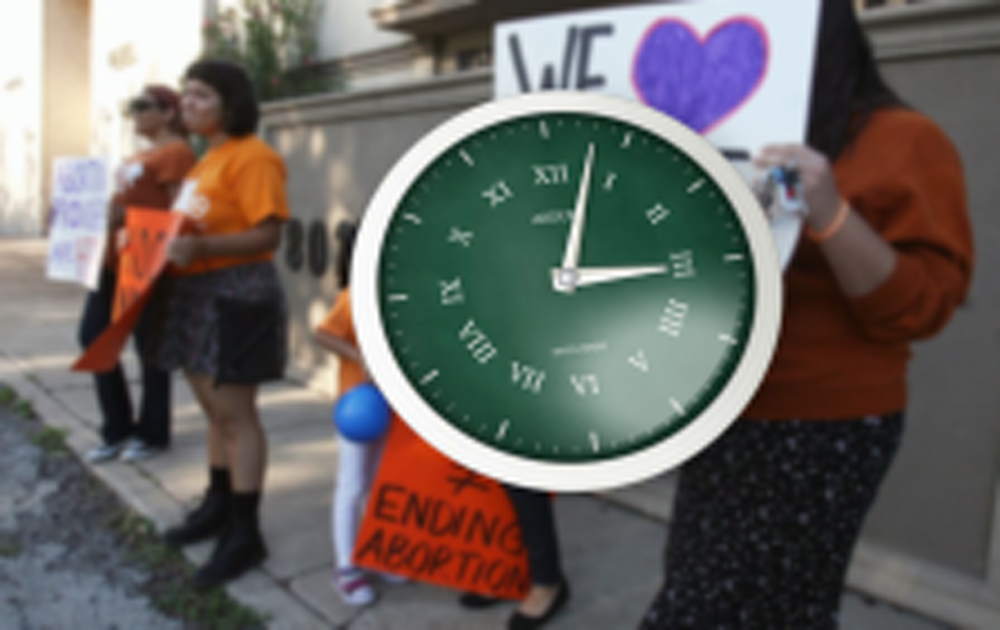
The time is 3:03
